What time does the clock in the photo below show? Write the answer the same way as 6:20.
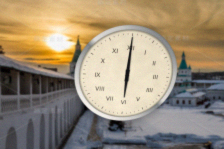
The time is 6:00
